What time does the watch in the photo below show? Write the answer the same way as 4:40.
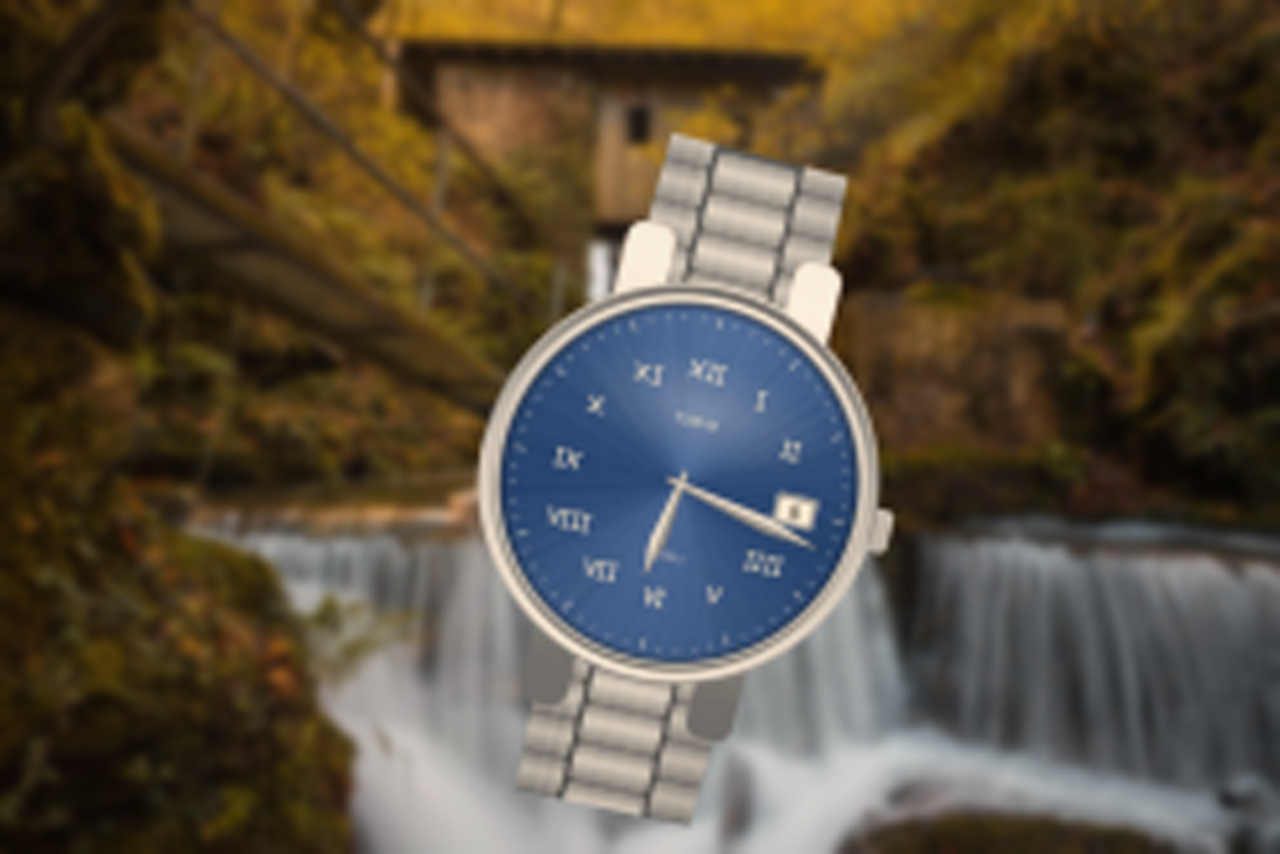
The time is 6:17
